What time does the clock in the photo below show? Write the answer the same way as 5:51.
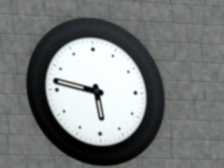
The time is 5:47
